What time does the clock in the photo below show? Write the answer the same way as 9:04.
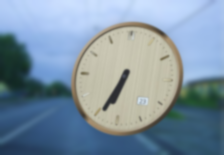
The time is 6:34
